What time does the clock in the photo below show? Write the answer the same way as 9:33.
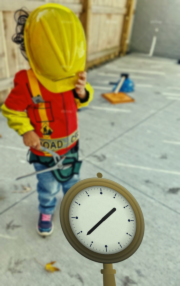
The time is 1:38
